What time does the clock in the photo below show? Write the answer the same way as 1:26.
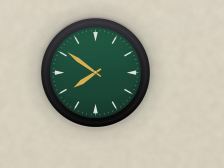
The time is 7:51
